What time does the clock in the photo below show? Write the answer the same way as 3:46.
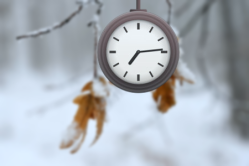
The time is 7:14
